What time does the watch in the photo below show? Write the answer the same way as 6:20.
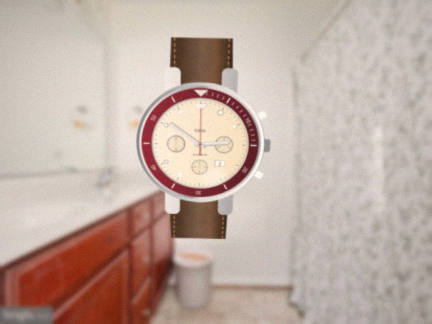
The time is 2:51
